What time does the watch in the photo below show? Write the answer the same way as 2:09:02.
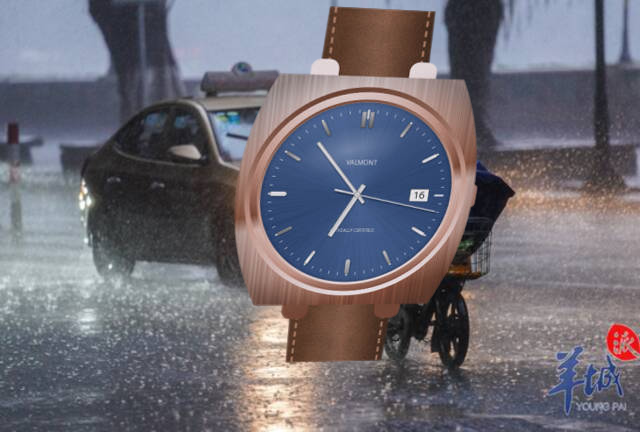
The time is 6:53:17
